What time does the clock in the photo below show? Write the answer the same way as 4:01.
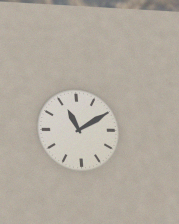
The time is 11:10
